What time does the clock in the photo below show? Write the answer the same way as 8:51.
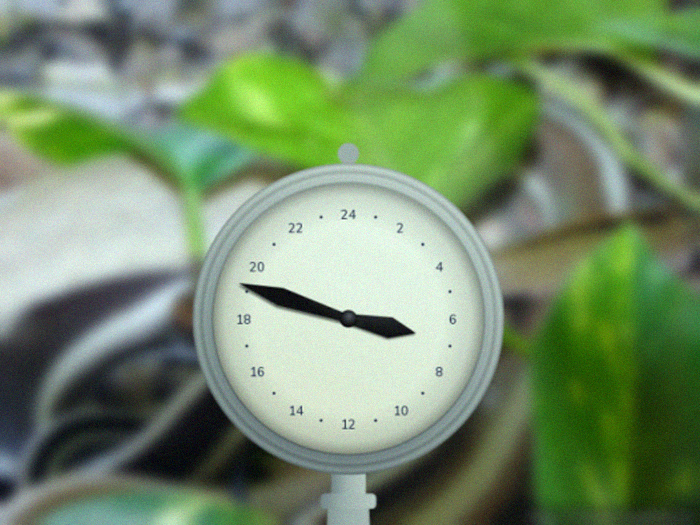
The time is 6:48
